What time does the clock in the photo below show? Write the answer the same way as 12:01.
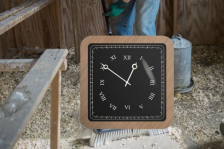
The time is 12:51
